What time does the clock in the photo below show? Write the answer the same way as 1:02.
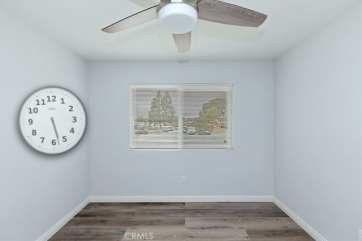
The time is 5:28
